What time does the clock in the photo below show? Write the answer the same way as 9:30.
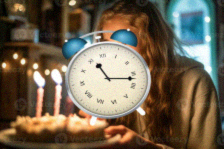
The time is 11:17
